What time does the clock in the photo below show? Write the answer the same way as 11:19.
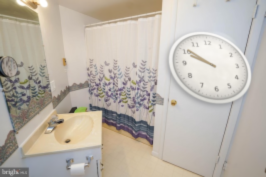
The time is 9:51
